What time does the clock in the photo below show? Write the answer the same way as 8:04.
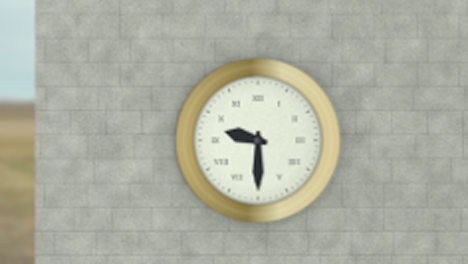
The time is 9:30
